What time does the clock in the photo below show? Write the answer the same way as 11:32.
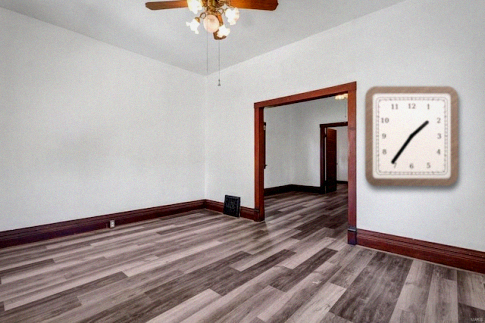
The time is 1:36
